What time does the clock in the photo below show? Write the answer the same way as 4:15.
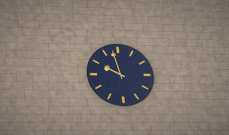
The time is 9:58
